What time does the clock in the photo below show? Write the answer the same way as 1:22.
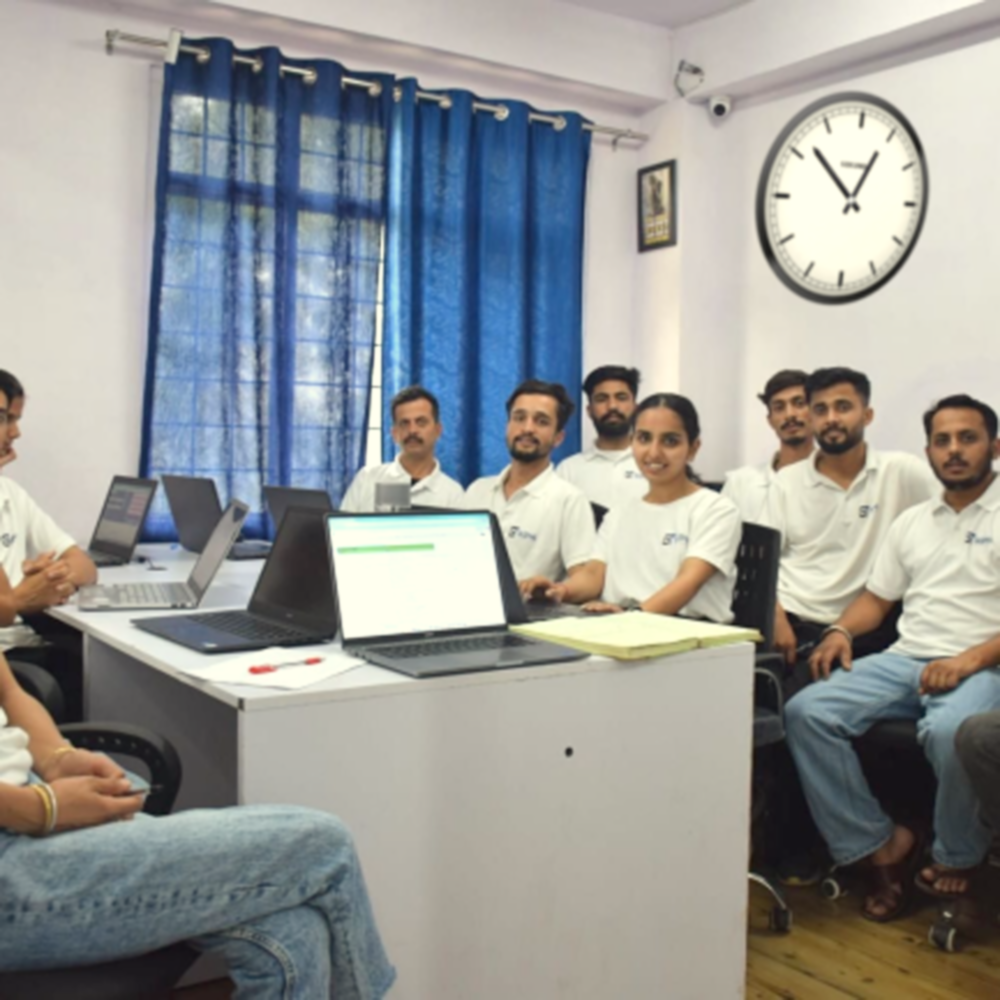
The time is 12:52
